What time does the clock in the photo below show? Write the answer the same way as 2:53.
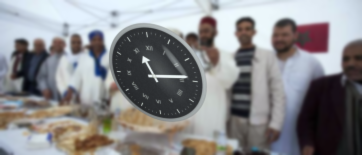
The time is 11:14
